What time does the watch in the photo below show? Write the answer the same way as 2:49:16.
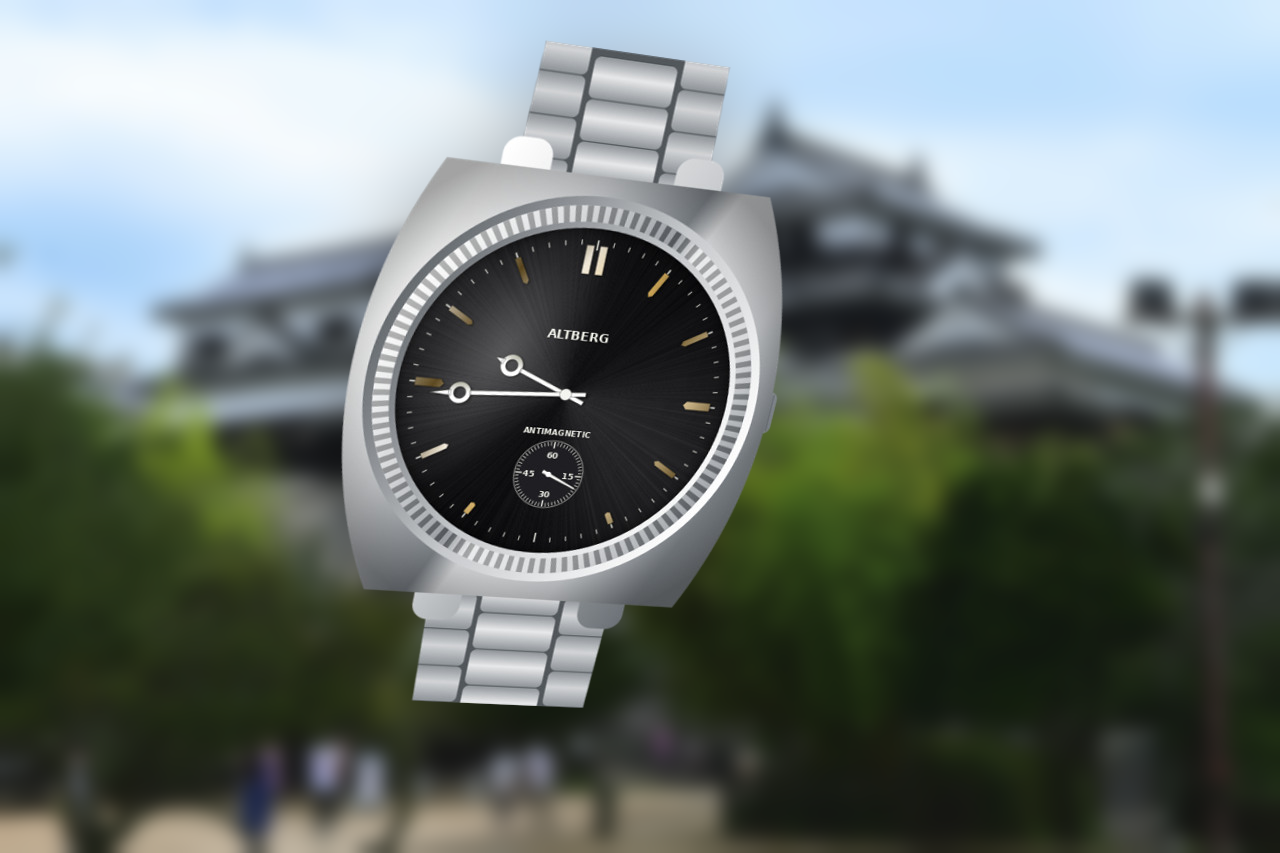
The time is 9:44:19
